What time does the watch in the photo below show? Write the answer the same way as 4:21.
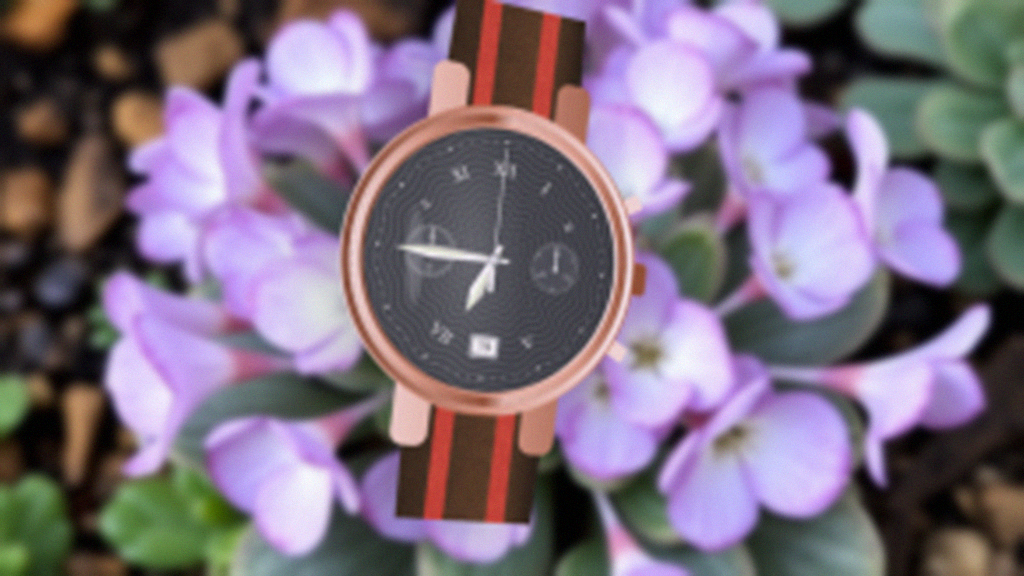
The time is 6:45
